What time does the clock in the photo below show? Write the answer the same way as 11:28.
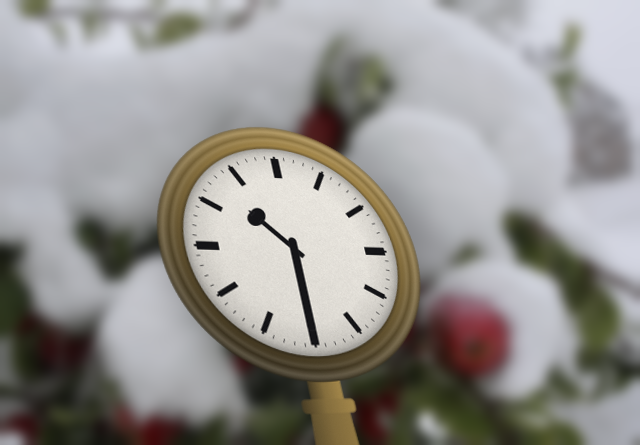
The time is 10:30
